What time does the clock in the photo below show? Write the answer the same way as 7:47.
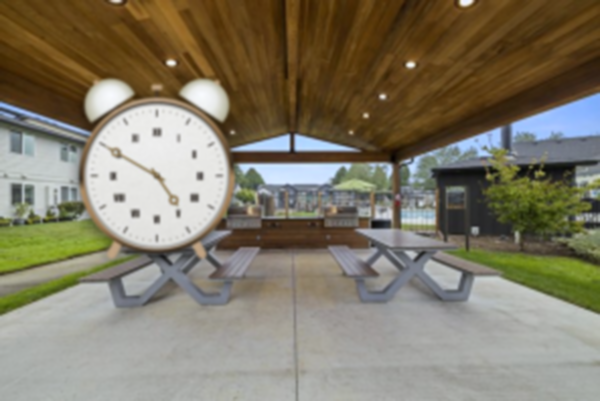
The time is 4:50
